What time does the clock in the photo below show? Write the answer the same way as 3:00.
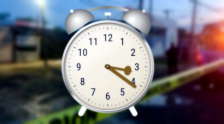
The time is 3:21
